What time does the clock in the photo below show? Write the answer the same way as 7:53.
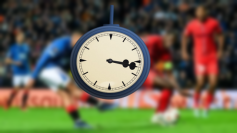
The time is 3:17
